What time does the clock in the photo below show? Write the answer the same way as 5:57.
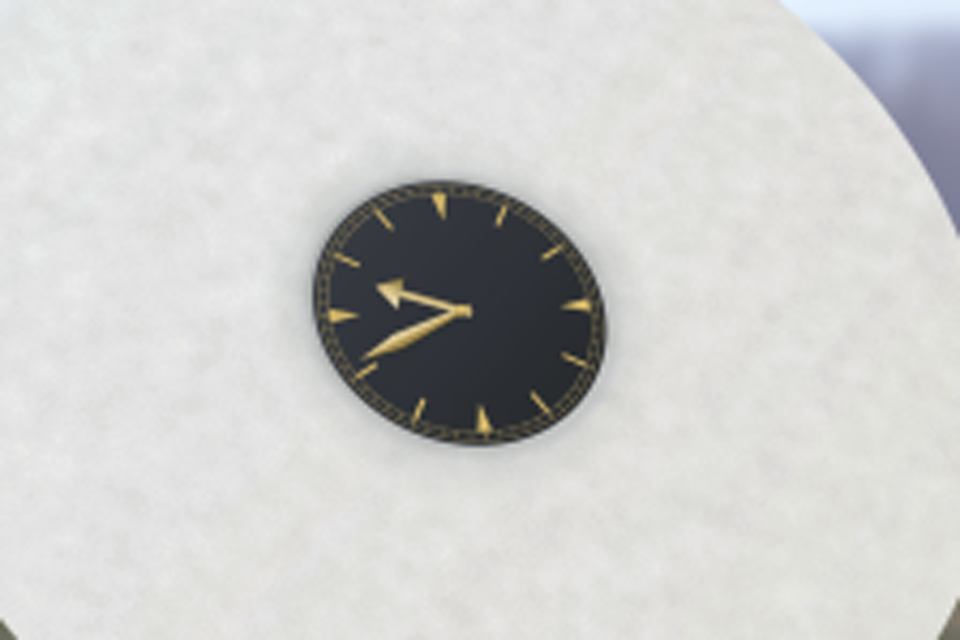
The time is 9:41
